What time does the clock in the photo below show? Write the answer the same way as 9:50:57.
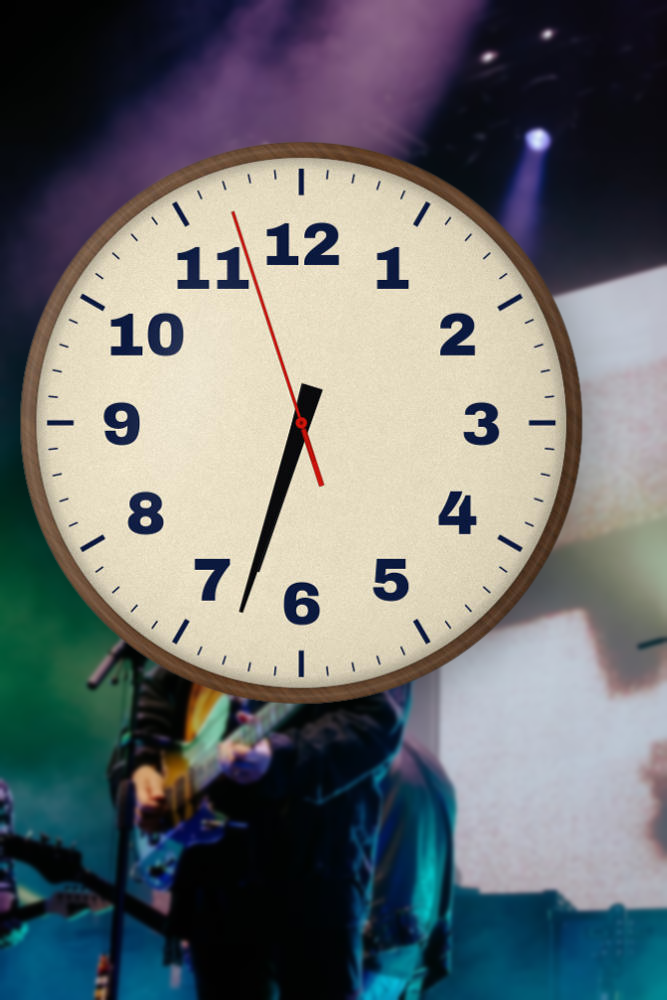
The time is 6:32:57
